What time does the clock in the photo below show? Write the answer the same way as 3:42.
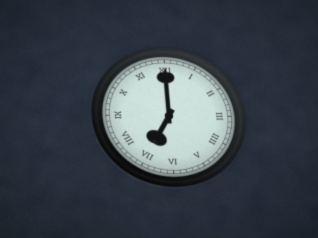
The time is 7:00
